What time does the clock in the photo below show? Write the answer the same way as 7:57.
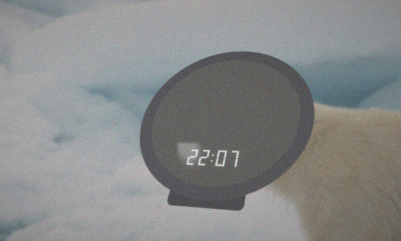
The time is 22:07
